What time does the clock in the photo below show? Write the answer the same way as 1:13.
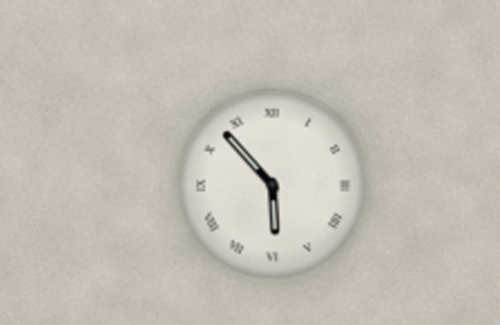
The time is 5:53
